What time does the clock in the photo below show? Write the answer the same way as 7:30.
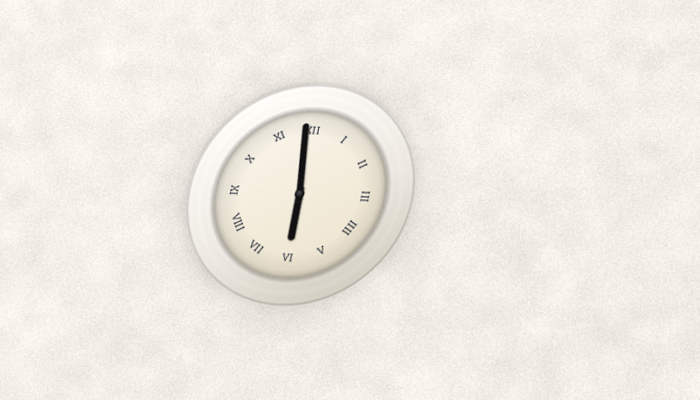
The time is 5:59
